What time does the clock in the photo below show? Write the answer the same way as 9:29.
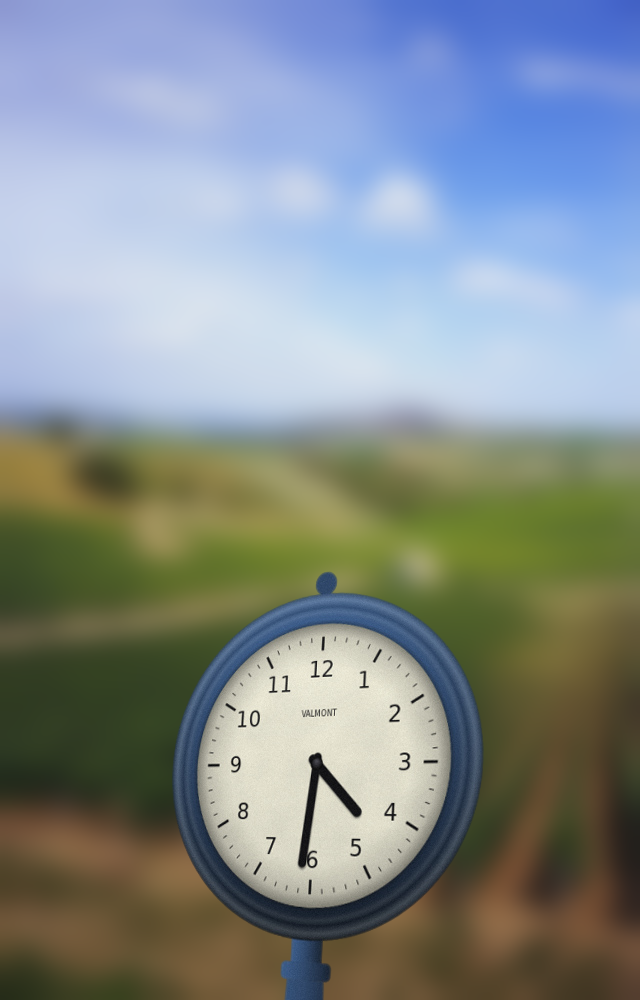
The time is 4:31
